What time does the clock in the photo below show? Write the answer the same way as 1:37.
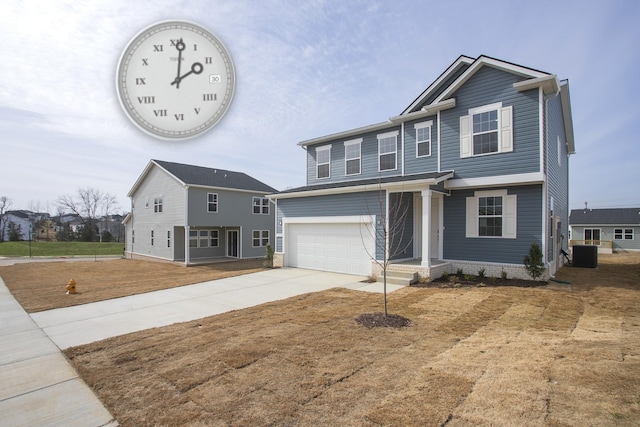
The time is 2:01
